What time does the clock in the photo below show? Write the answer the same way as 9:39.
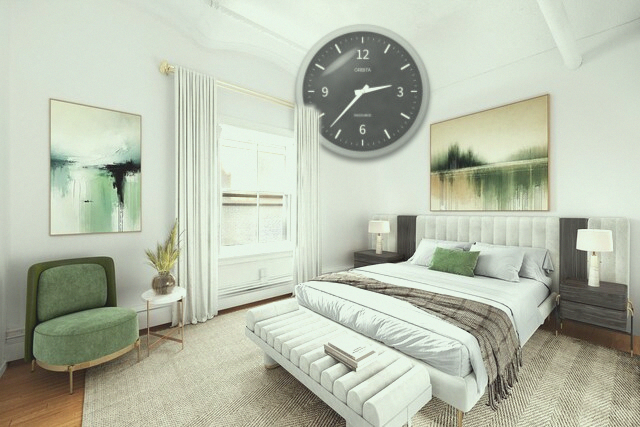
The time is 2:37
